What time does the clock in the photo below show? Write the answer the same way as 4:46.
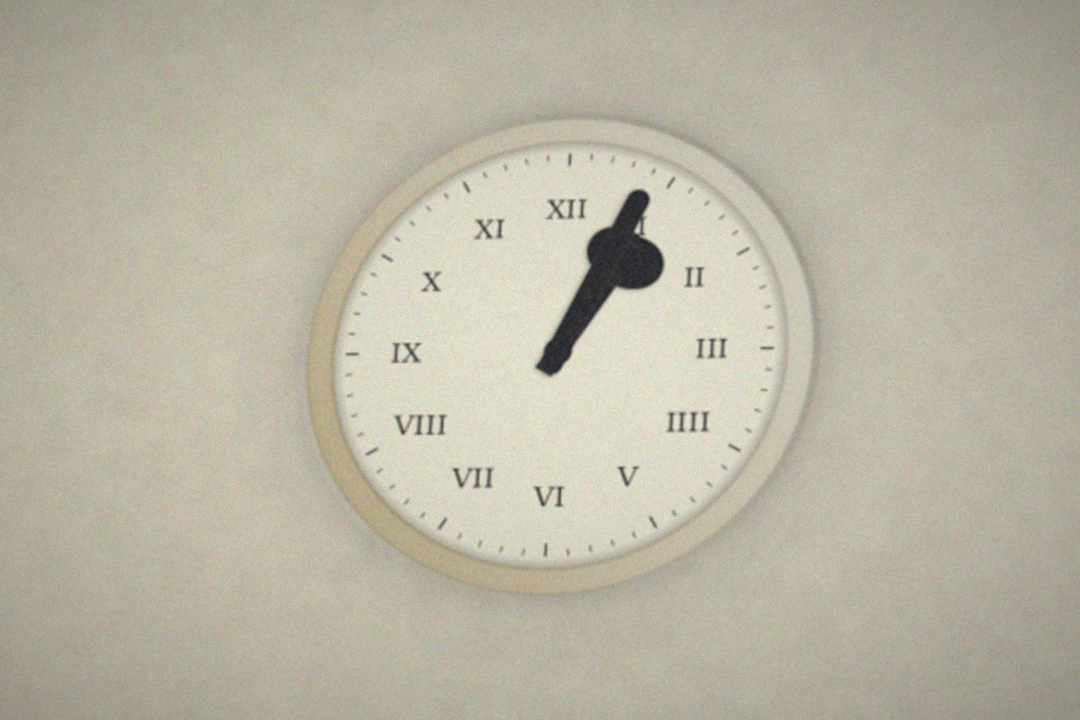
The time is 1:04
